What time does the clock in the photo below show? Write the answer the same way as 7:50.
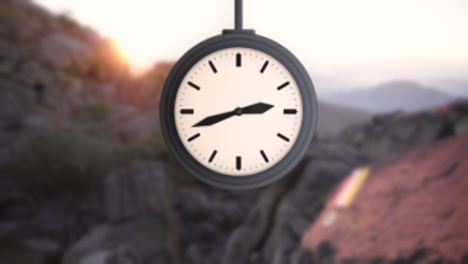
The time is 2:42
